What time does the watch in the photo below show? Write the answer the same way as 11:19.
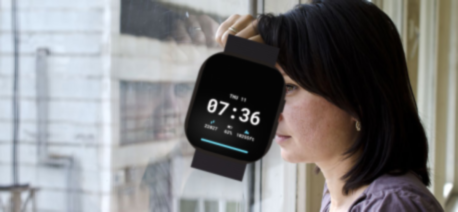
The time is 7:36
